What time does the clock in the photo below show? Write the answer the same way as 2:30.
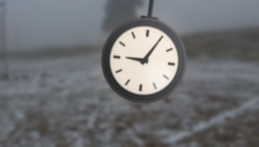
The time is 9:05
